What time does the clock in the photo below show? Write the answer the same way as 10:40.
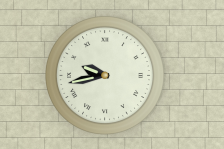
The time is 9:43
